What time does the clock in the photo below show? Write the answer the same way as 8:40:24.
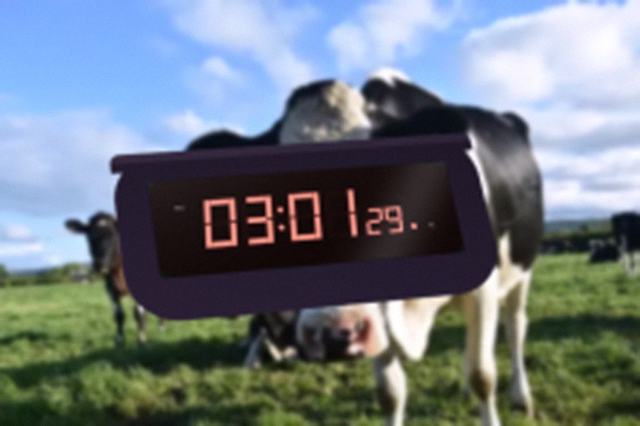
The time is 3:01:29
